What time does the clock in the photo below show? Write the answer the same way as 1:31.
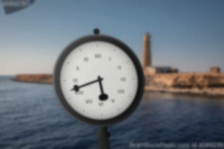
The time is 5:42
